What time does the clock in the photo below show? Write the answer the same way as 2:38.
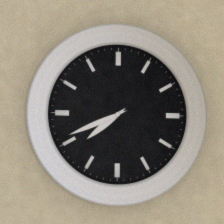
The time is 7:41
